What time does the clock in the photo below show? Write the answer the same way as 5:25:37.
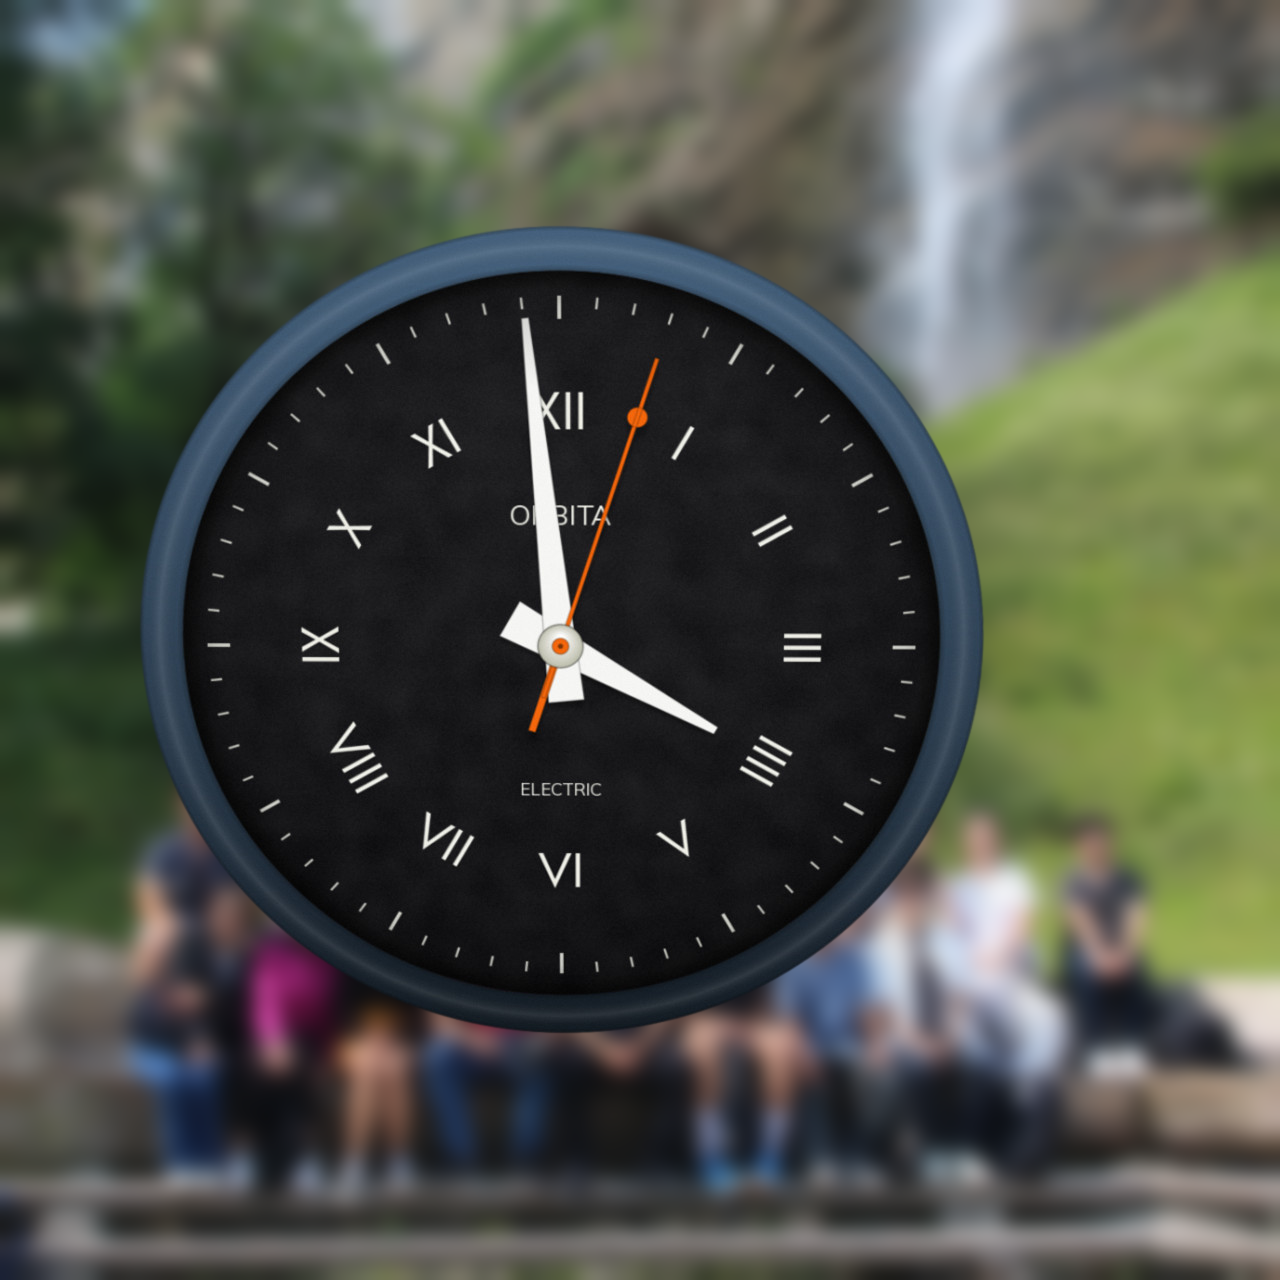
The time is 3:59:03
